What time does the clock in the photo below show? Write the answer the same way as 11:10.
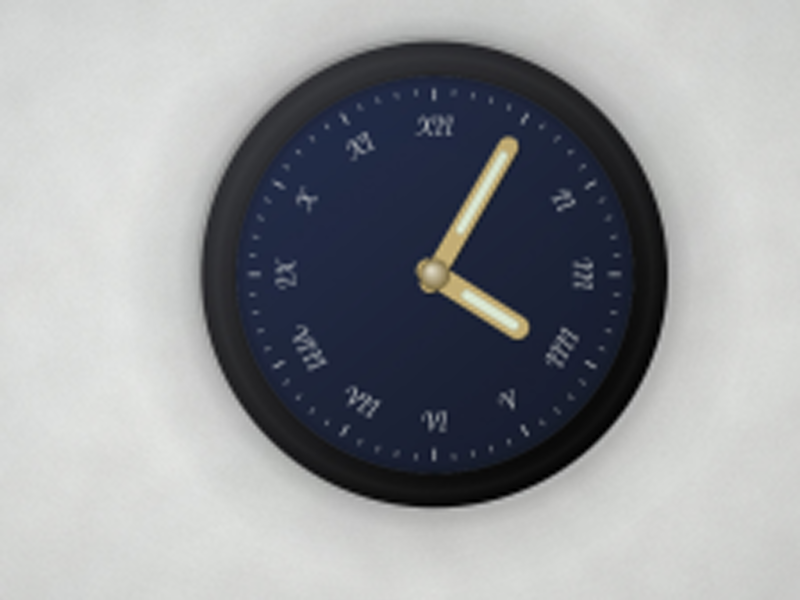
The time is 4:05
